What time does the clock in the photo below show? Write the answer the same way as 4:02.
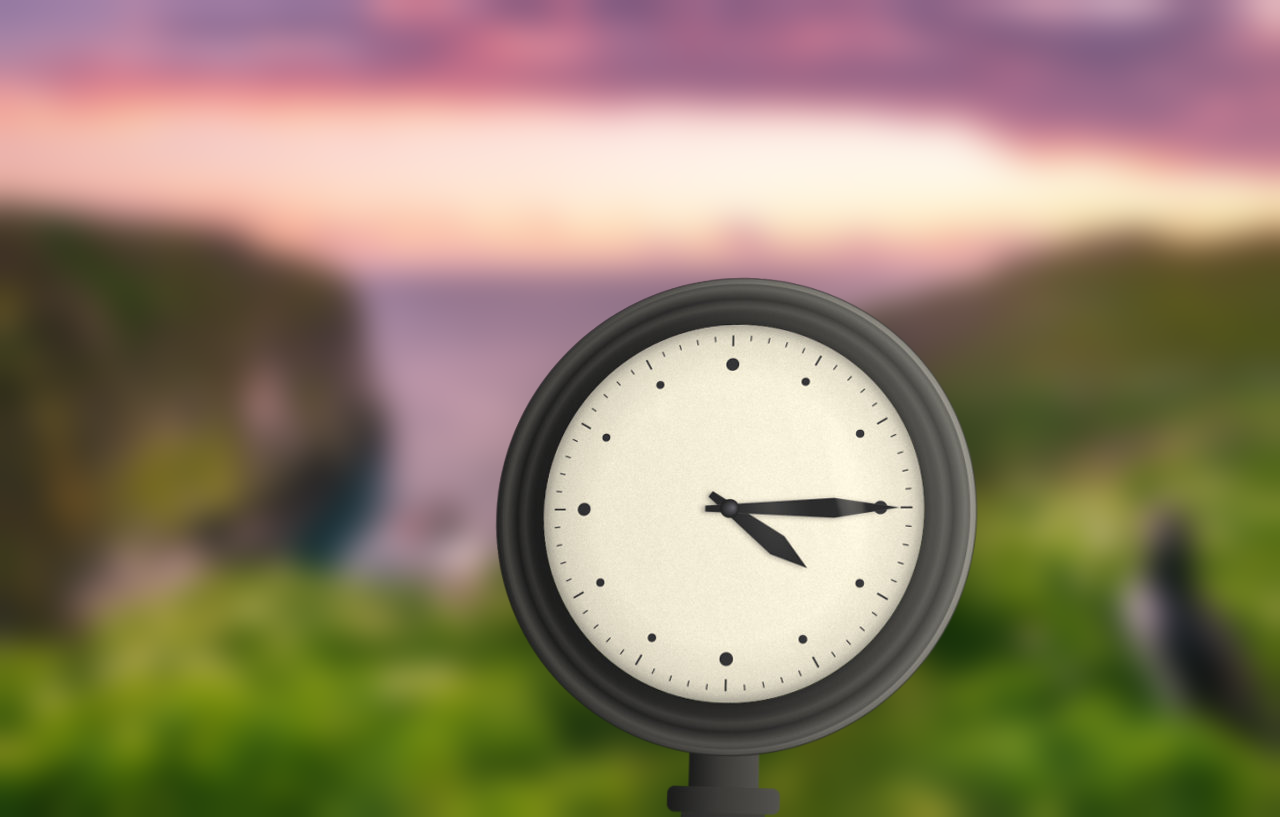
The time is 4:15
